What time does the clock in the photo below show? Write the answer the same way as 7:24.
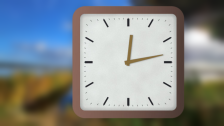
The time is 12:13
